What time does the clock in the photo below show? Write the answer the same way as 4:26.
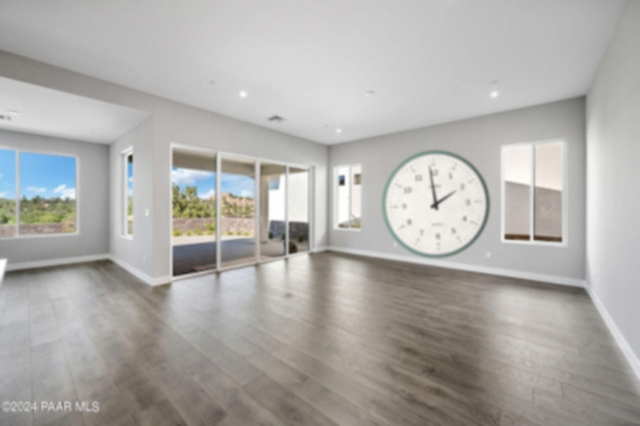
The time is 1:59
